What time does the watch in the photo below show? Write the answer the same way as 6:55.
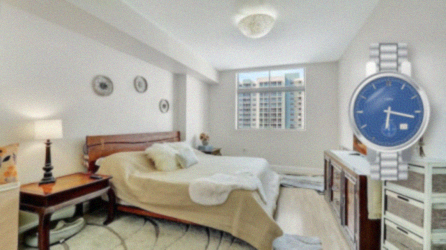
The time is 6:17
